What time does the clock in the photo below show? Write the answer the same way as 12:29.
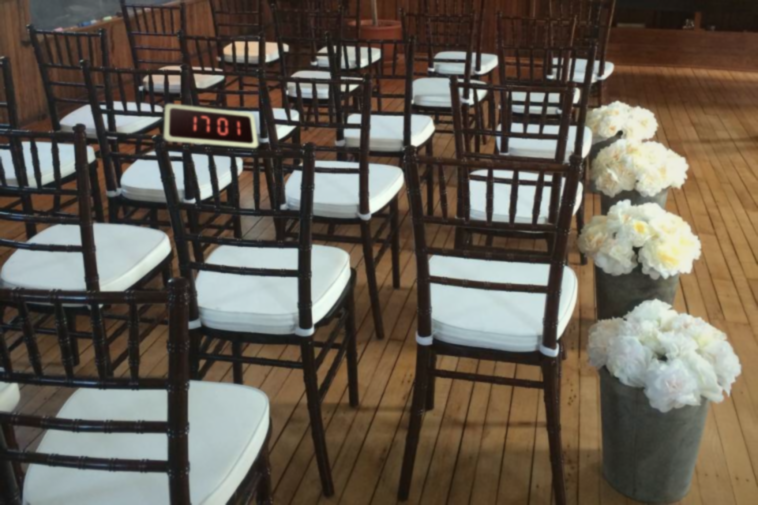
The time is 17:01
